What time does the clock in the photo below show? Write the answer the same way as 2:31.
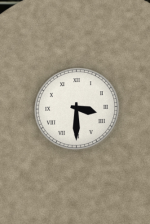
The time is 3:30
